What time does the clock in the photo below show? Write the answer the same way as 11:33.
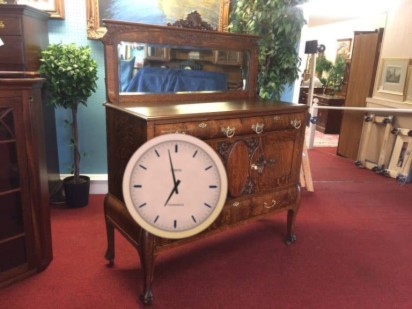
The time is 6:58
